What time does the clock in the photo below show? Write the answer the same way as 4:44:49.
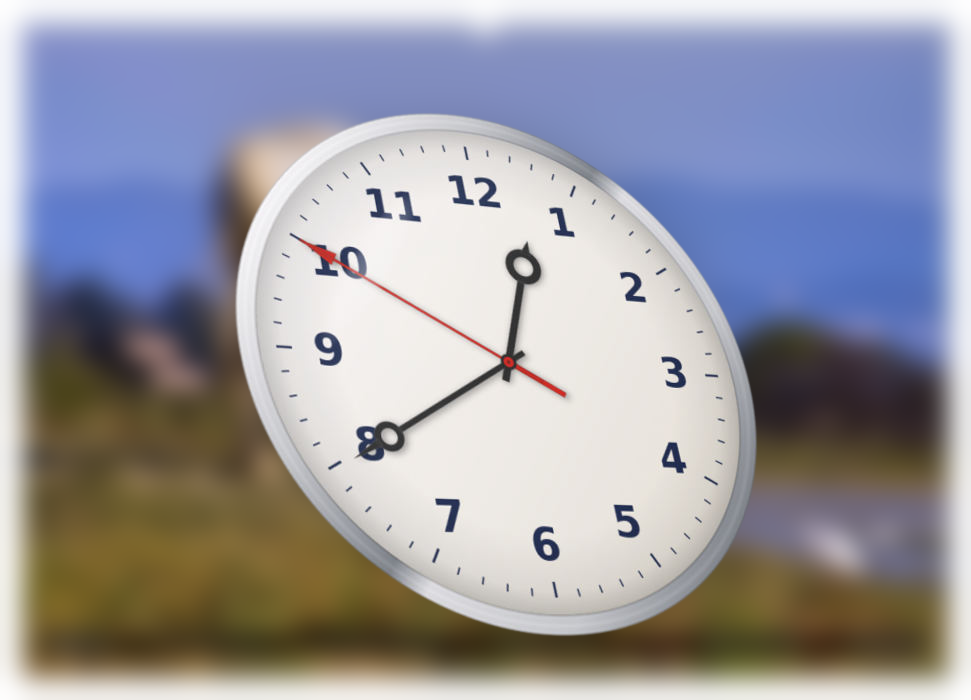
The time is 12:39:50
